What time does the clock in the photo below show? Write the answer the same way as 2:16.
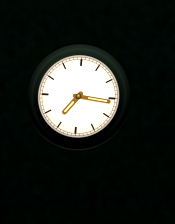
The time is 7:16
